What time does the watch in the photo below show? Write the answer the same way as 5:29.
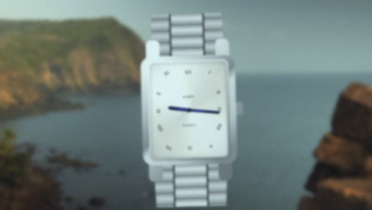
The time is 9:16
